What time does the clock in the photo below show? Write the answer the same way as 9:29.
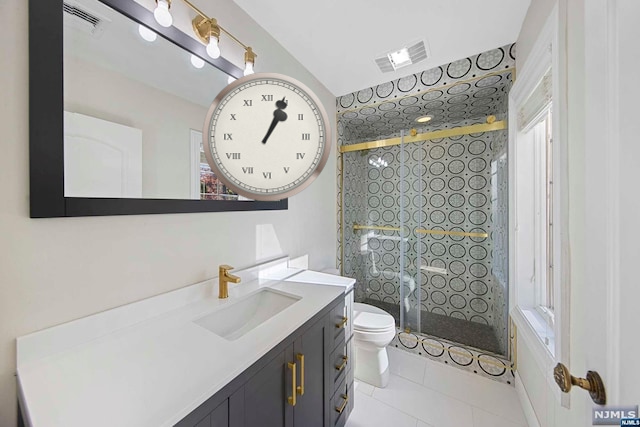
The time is 1:04
